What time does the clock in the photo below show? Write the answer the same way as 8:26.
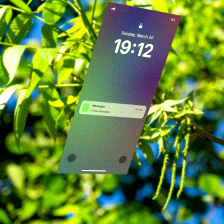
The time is 19:12
